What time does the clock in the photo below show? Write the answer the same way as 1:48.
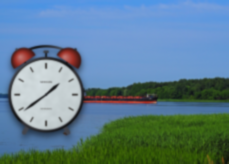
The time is 1:39
